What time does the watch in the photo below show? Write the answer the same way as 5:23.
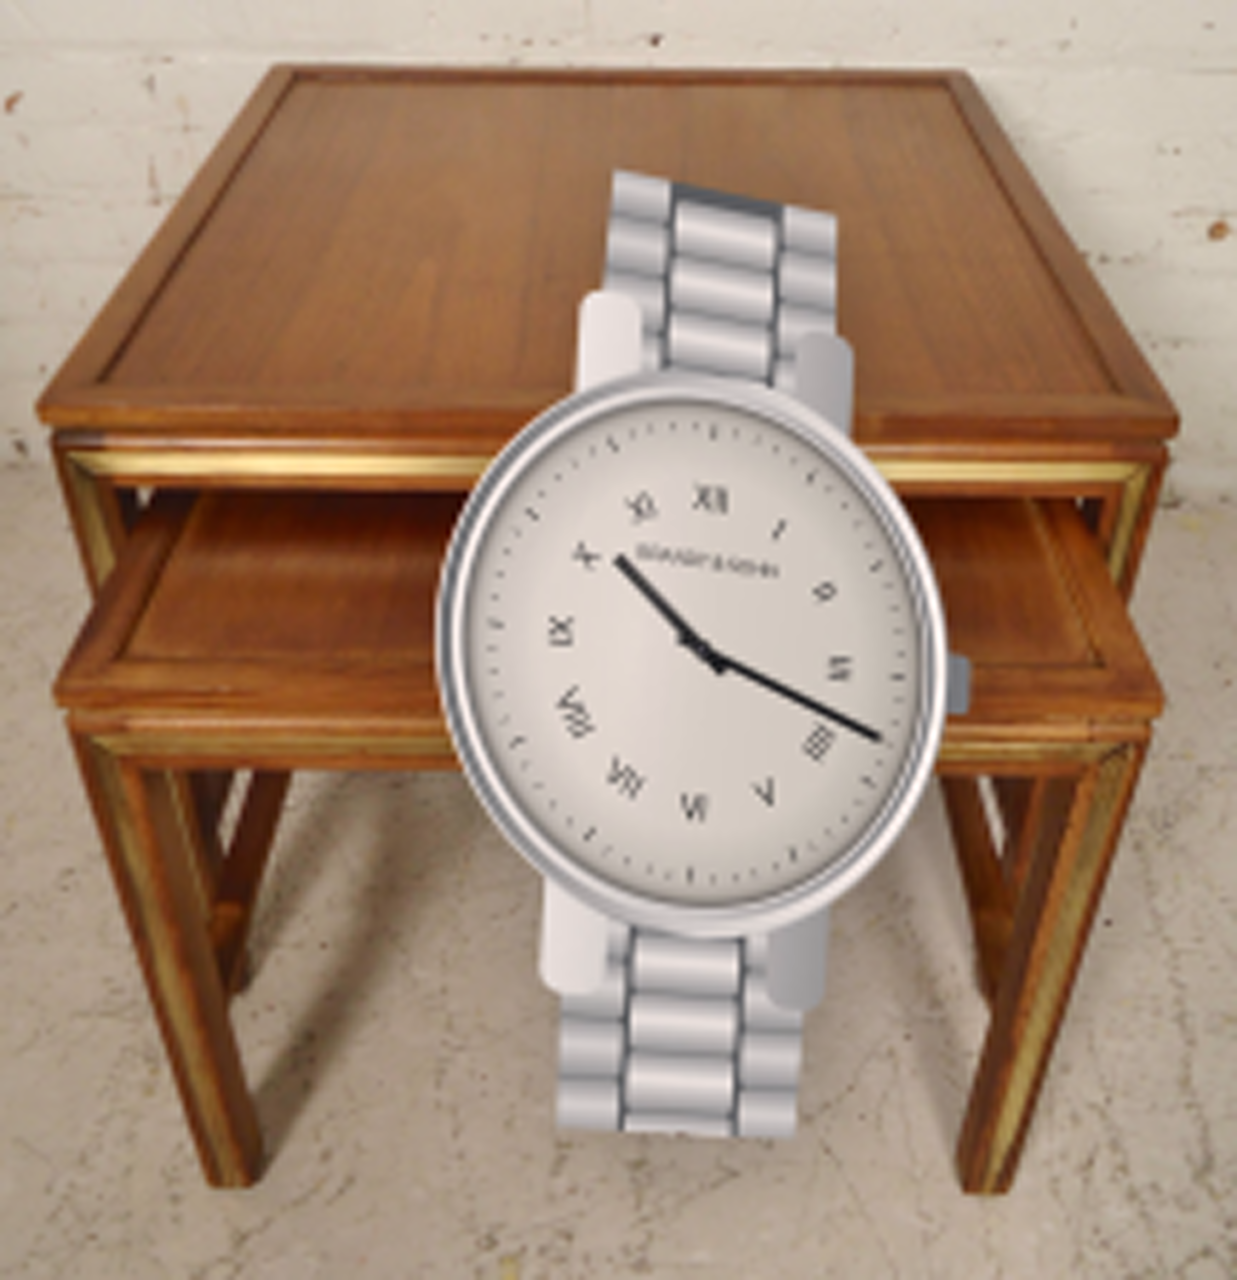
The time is 10:18
